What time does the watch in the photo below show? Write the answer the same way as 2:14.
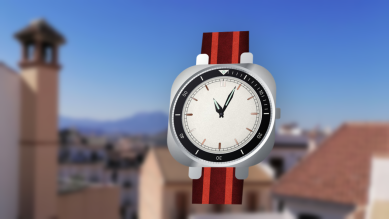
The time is 11:04
